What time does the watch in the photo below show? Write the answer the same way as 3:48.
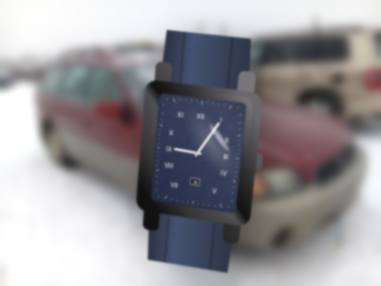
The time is 9:05
